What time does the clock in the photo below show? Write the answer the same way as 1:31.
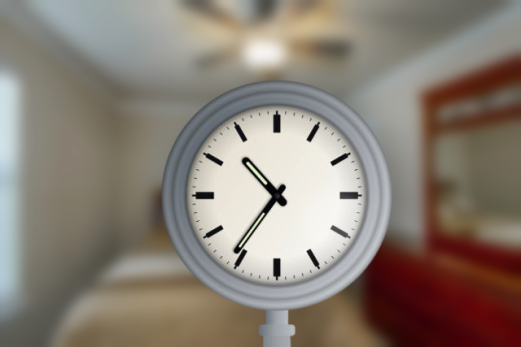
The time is 10:36
